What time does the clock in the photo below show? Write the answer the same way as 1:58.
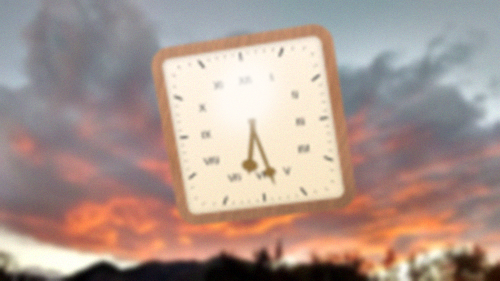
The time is 6:28
